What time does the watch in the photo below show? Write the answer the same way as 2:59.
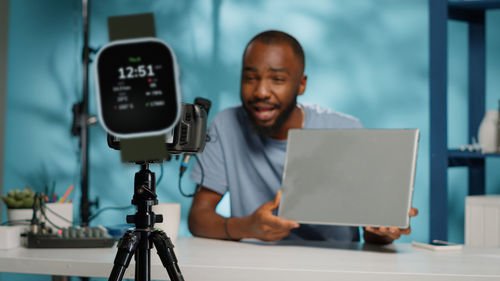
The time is 12:51
